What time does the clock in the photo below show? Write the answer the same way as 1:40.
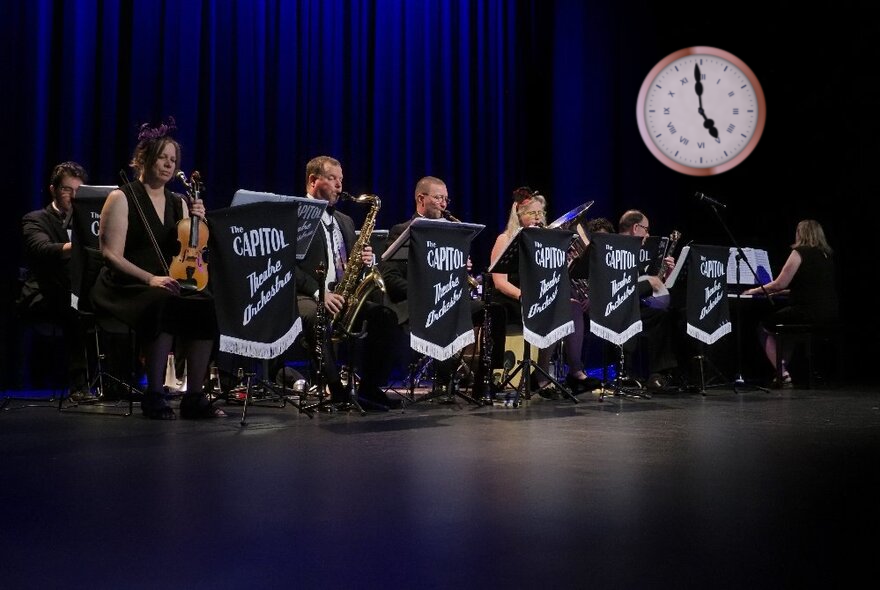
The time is 4:59
